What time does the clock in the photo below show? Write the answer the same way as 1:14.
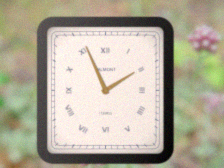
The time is 1:56
